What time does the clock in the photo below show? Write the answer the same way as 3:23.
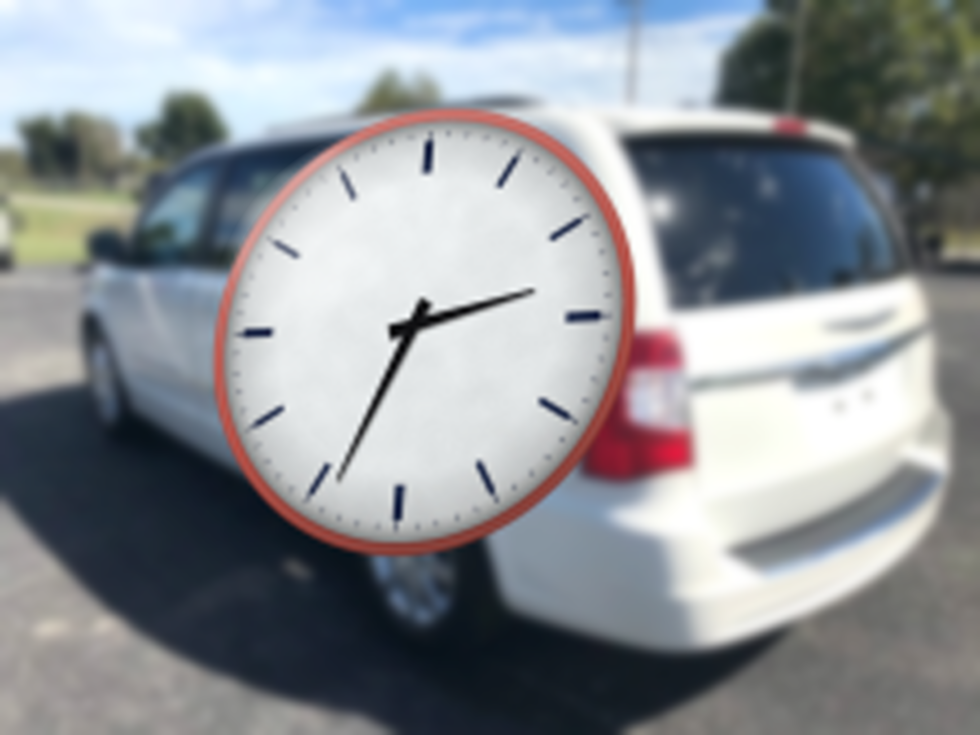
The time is 2:34
